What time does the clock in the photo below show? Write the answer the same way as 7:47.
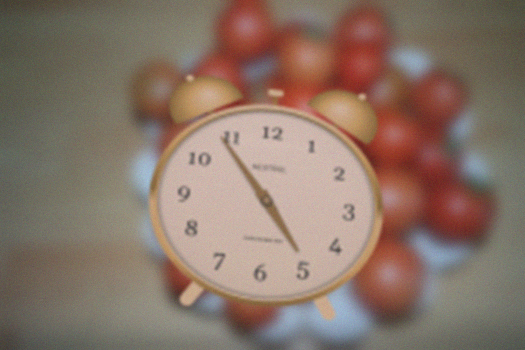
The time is 4:54
